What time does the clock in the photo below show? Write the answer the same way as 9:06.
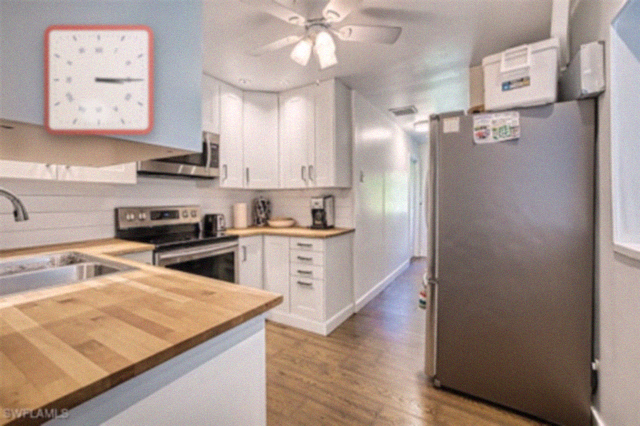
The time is 3:15
